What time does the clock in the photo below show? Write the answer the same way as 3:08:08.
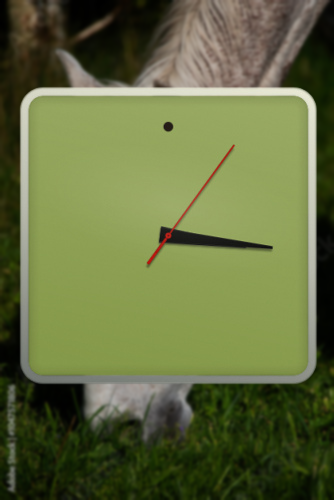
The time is 3:16:06
